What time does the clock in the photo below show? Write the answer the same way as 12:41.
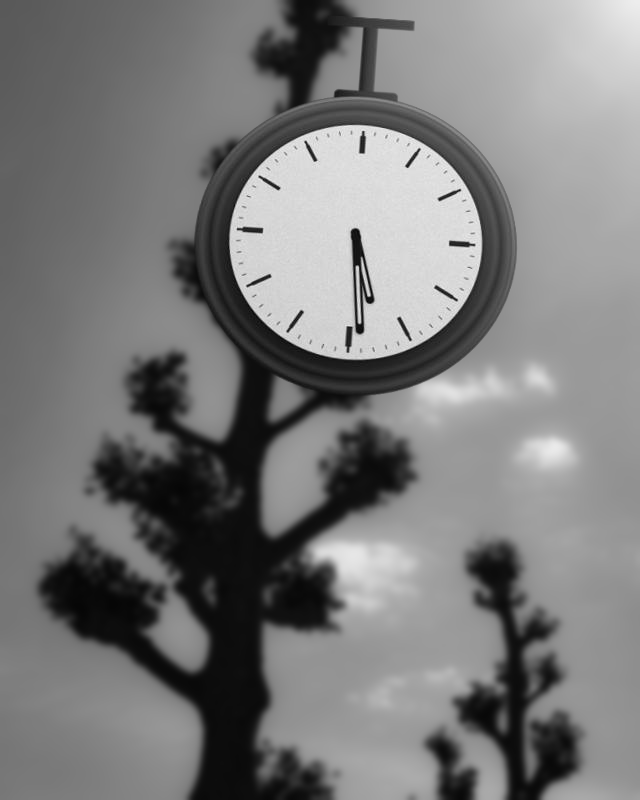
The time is 5:29
